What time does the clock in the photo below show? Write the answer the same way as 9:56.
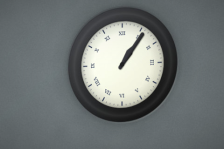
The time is 1:06
